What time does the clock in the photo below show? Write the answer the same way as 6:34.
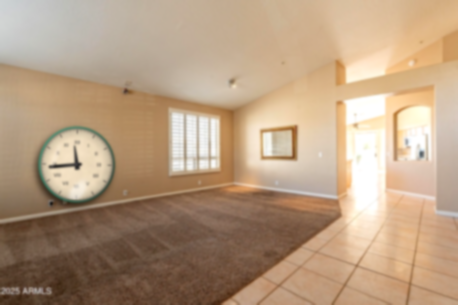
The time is 11:44
